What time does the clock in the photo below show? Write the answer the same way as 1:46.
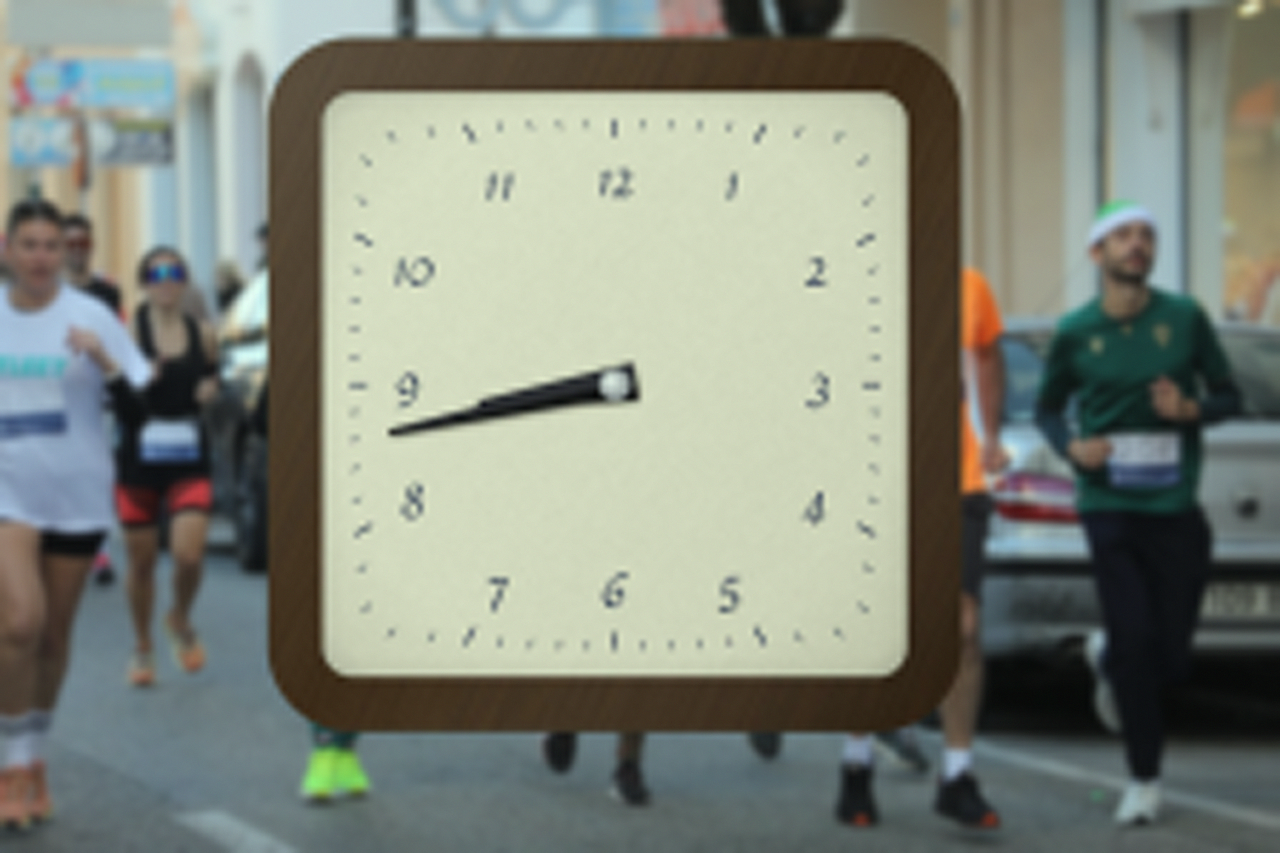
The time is 8:43
